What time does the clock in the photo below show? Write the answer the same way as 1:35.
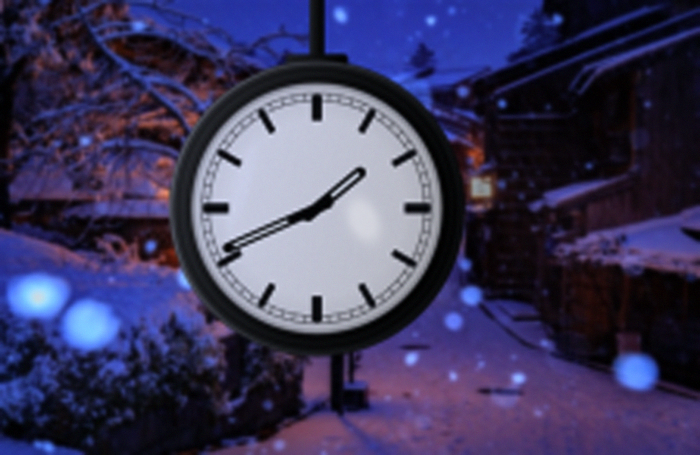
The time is 1:41
